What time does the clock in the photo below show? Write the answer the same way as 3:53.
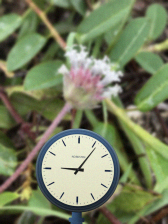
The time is 9:06
